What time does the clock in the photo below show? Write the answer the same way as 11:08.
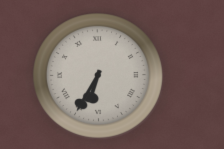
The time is 6:35
